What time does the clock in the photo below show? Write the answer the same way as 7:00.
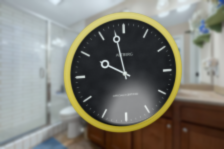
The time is 9:58
